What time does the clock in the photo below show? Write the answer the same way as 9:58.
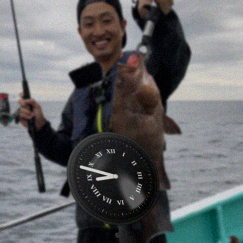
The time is 8:48
